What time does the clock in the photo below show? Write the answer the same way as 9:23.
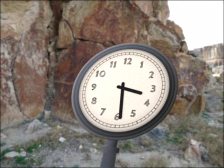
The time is 3:29
